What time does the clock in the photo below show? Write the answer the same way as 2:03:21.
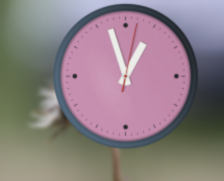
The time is 12:57:02
